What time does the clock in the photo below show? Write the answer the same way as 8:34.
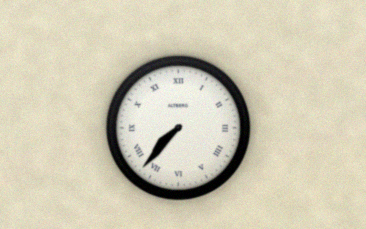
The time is 7:37
